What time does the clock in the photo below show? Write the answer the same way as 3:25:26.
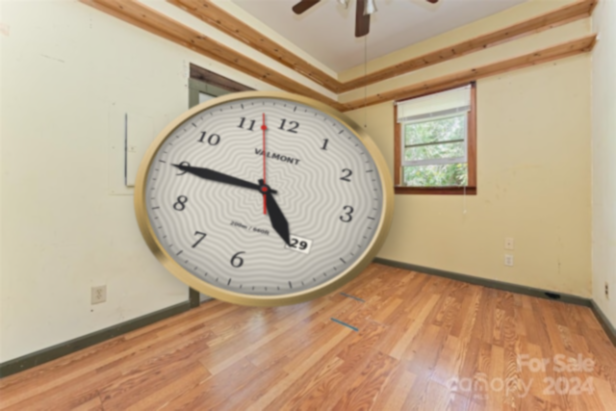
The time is 4:44:57
